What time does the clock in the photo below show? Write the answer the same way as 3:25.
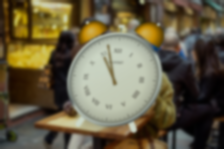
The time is 10:57
